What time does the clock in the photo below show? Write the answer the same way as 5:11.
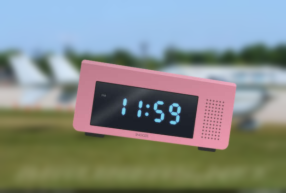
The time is 11:59
